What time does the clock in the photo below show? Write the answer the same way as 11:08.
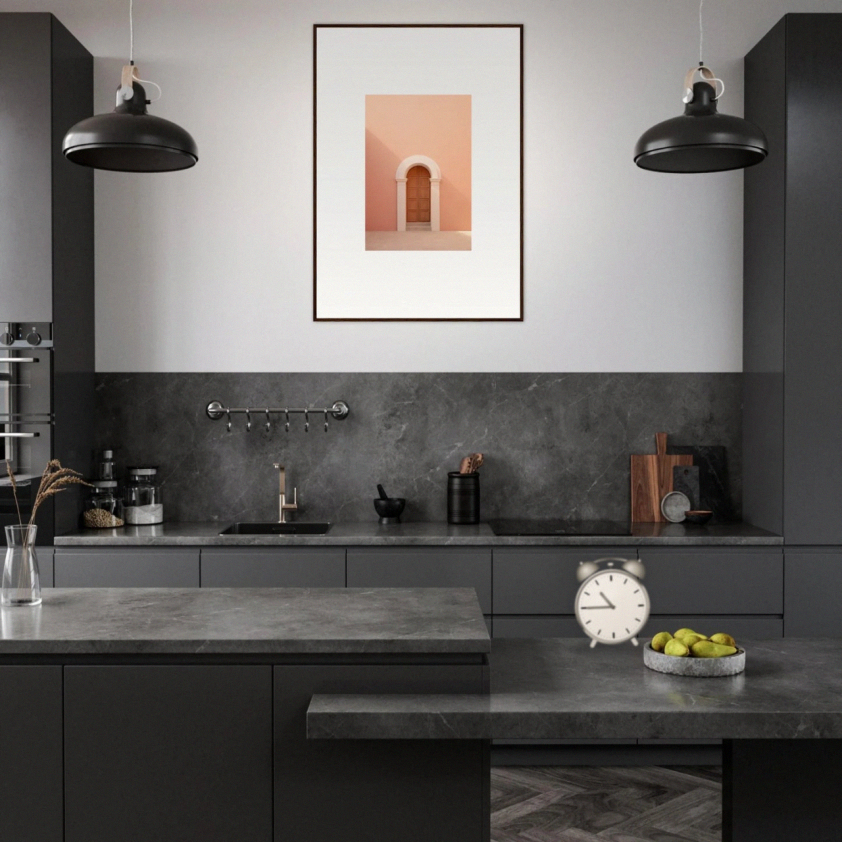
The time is 10:45
